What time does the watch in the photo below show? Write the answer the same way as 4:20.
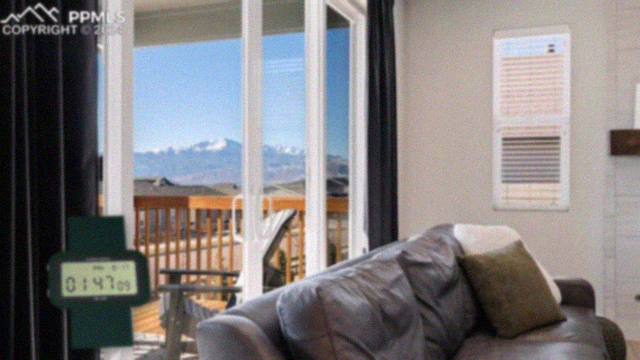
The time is 1:47
